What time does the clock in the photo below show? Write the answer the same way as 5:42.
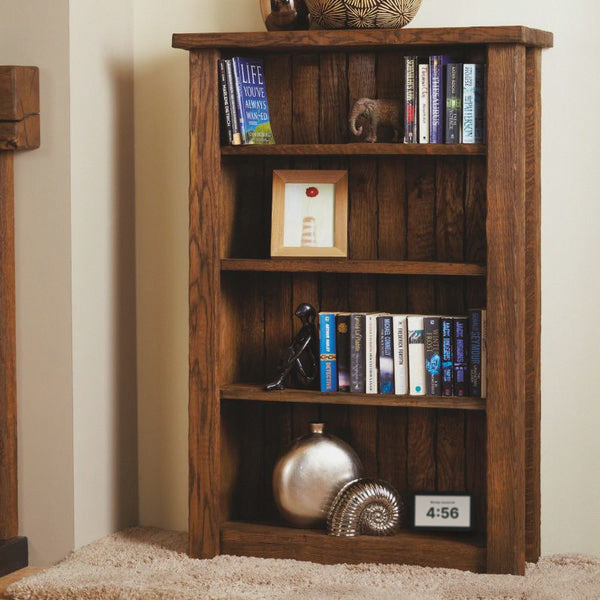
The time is 4:56
